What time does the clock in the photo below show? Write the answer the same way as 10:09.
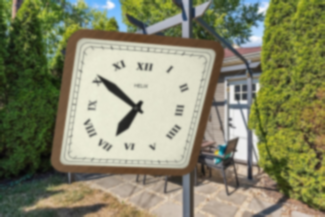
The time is 6:51
